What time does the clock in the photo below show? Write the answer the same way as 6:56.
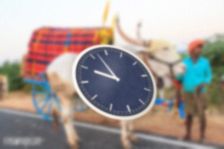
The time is 9:57
